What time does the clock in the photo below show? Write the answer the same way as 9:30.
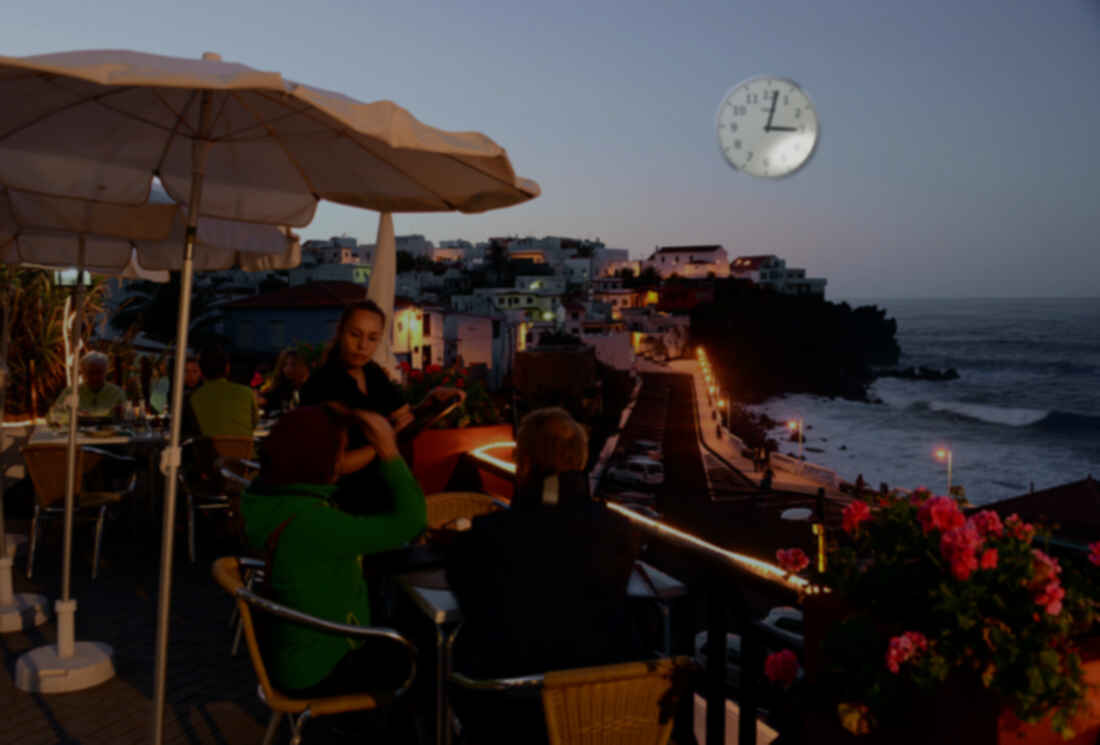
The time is 3:02
